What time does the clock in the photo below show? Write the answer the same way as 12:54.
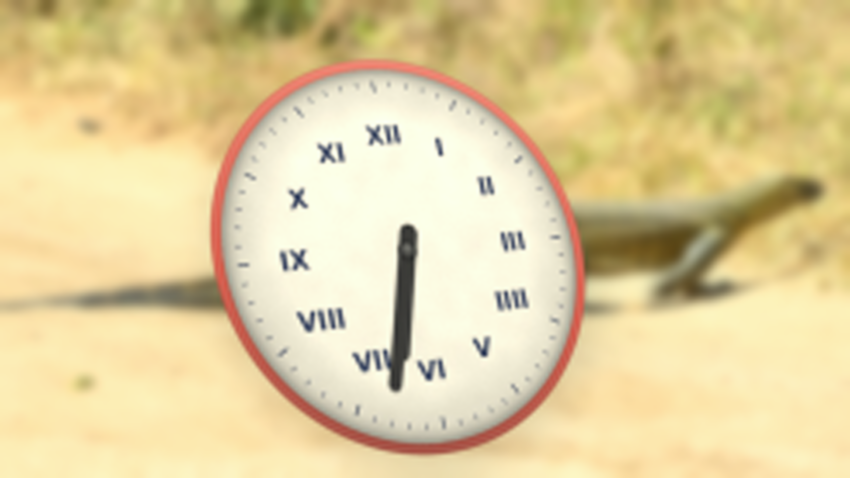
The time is 6:33
